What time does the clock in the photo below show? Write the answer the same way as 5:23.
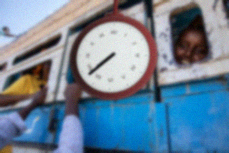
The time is 7:38
